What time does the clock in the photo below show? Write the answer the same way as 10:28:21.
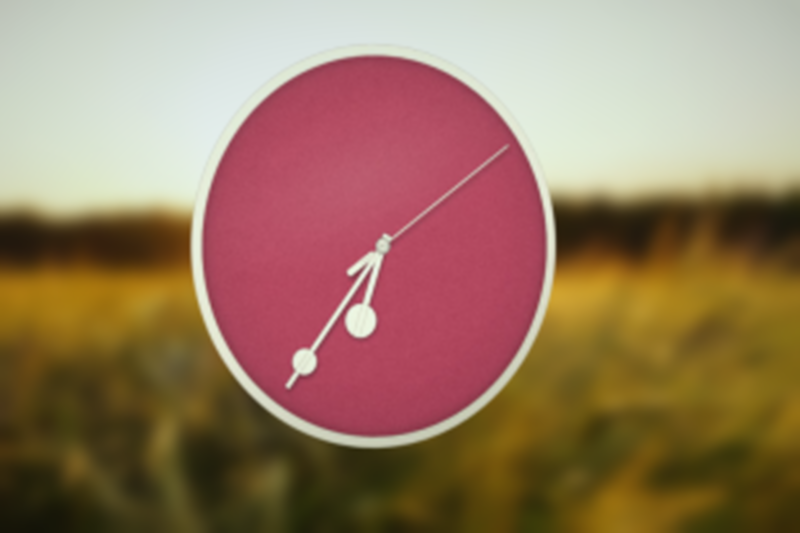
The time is 6:36:09
